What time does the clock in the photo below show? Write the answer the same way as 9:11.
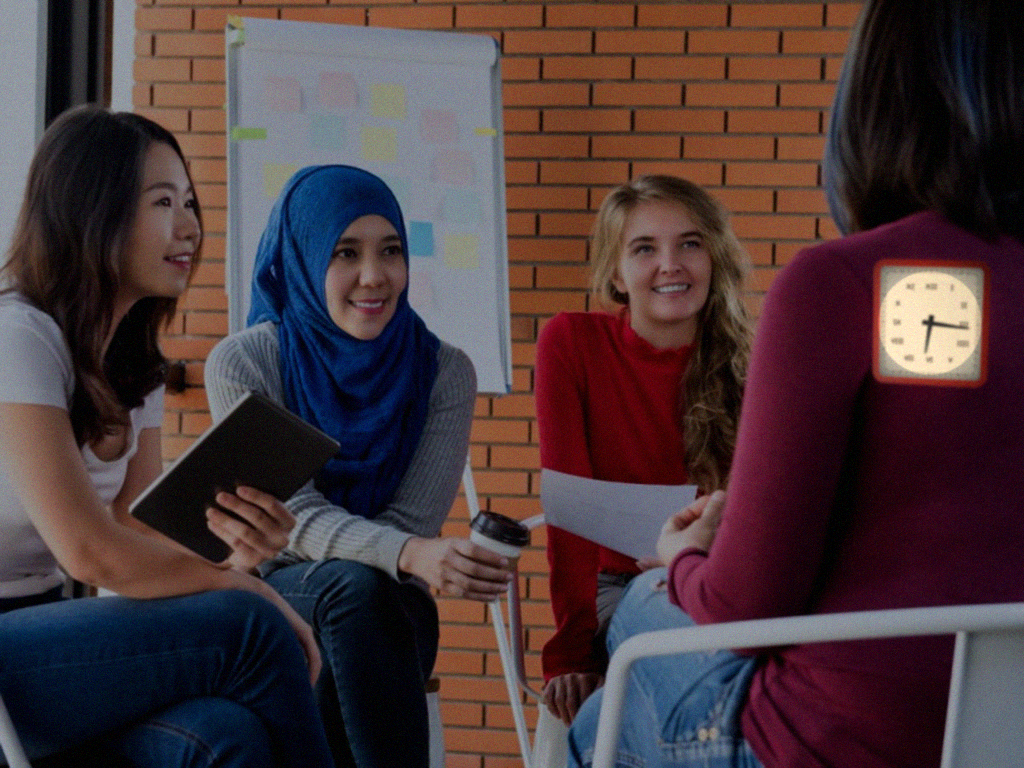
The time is 6:16
